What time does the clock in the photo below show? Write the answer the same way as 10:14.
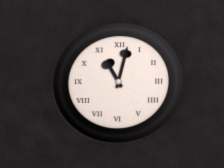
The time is 11:02
